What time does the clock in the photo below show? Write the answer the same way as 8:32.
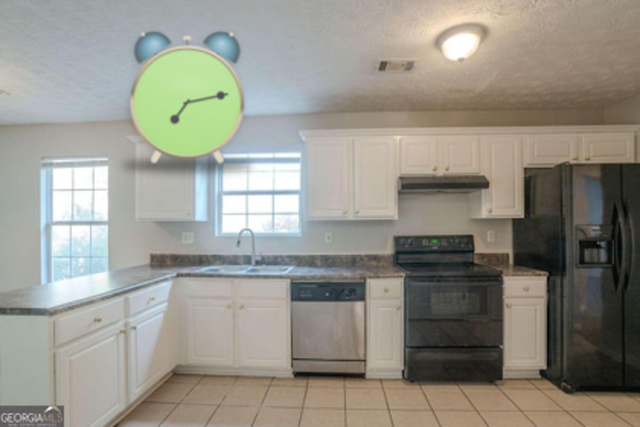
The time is 7:13
